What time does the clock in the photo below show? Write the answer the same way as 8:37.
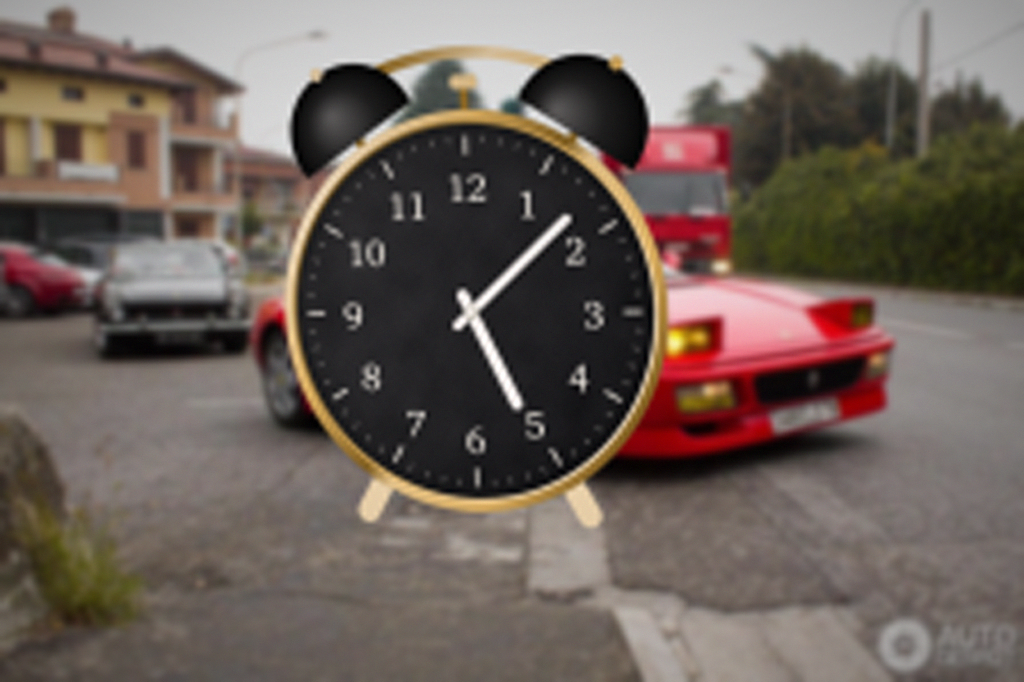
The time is 5:08
